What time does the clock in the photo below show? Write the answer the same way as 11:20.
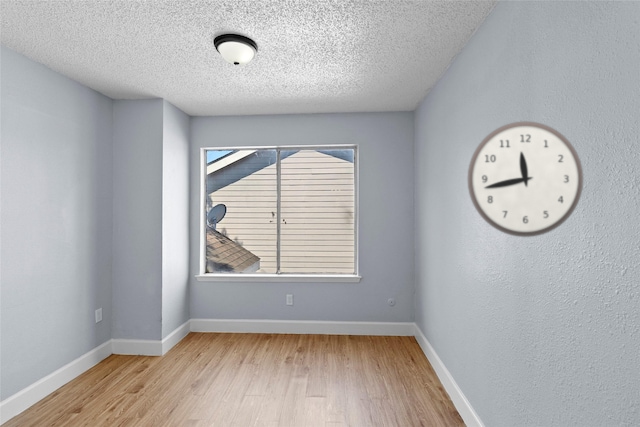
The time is 11:43
